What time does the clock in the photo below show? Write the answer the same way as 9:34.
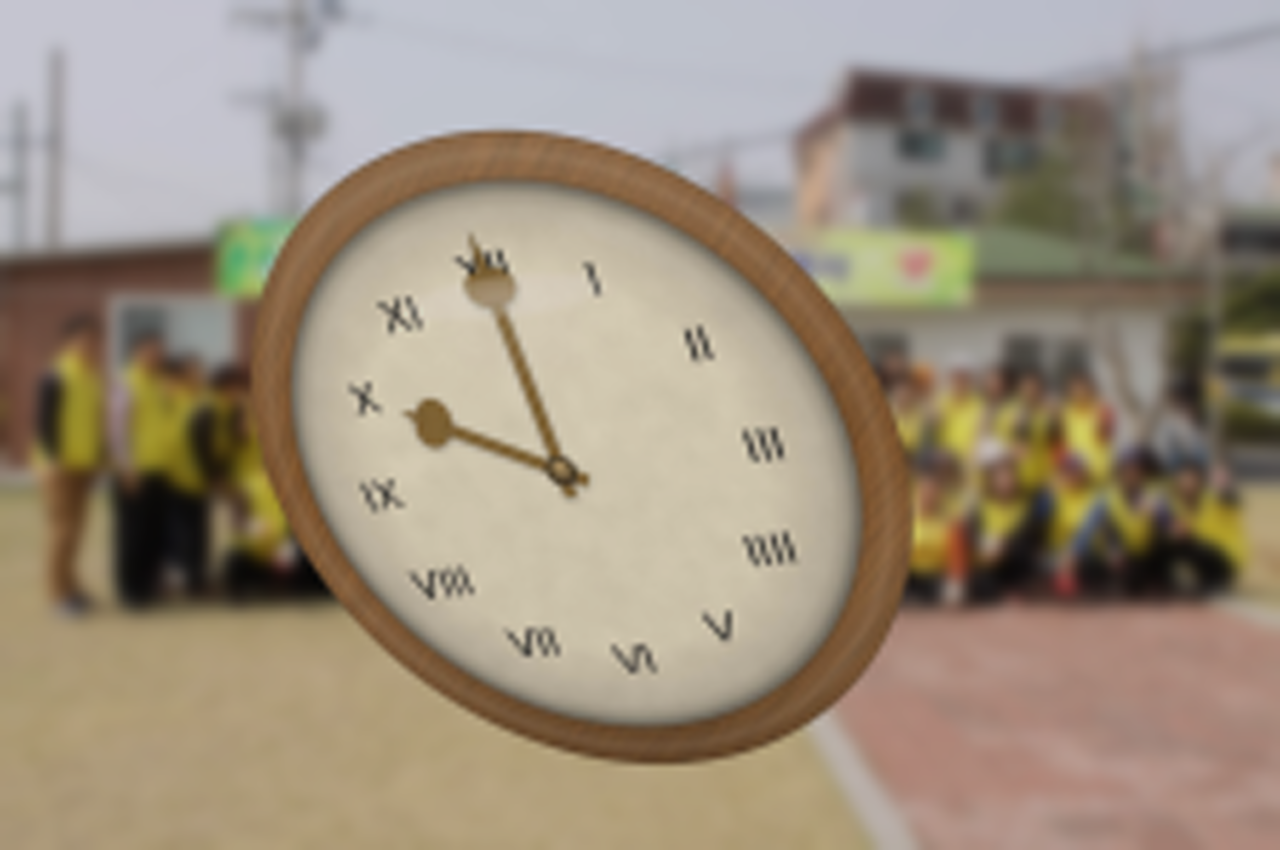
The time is 10:00
